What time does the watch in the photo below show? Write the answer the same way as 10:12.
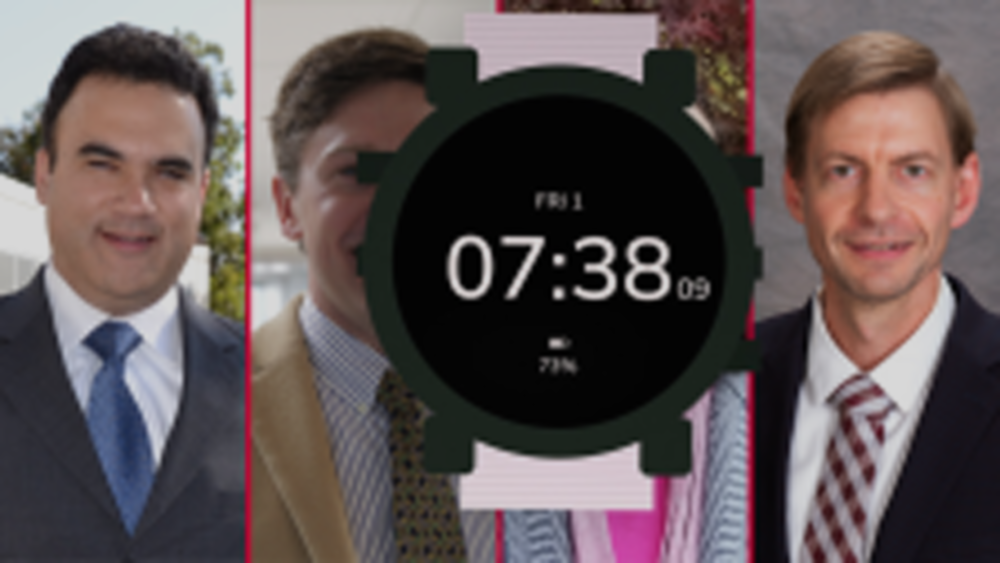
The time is 7:38
